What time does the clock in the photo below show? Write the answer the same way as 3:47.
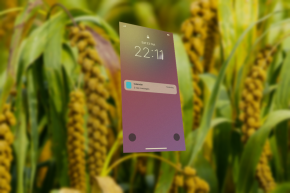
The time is 22:11
